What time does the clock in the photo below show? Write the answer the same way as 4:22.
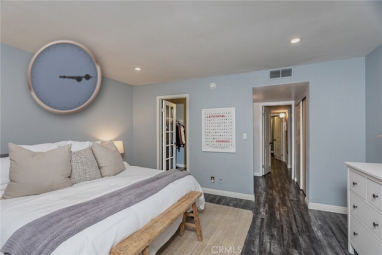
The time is 3:15
